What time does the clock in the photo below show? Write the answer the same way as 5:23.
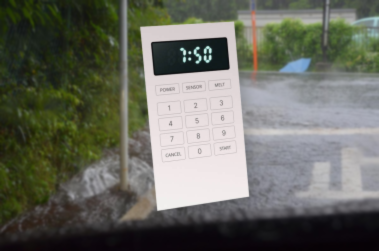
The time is 7:50
